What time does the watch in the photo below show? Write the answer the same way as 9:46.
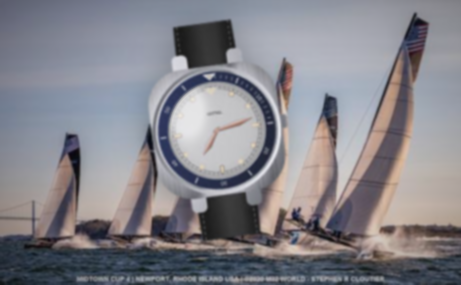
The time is 7:13
